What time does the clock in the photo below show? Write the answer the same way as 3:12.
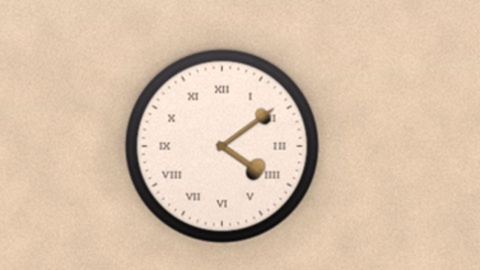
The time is 4:09
